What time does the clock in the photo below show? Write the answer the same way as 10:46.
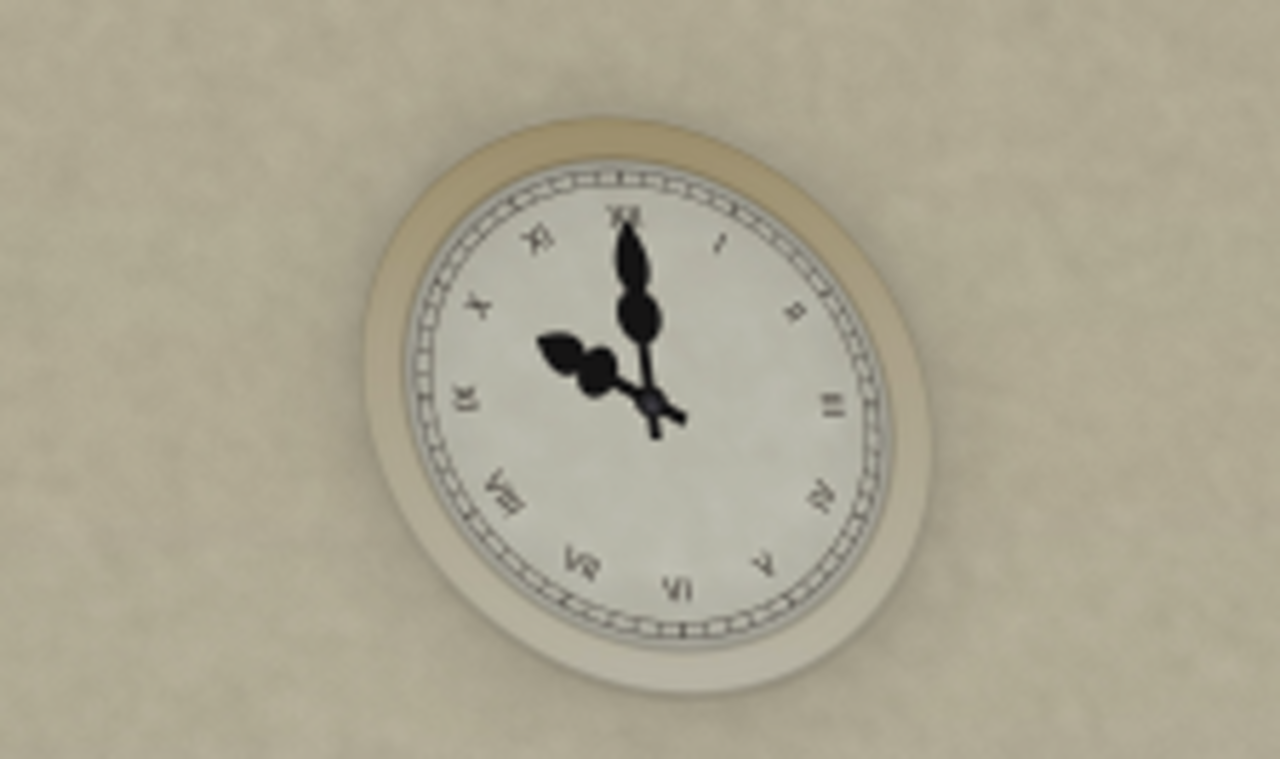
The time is 10:00
